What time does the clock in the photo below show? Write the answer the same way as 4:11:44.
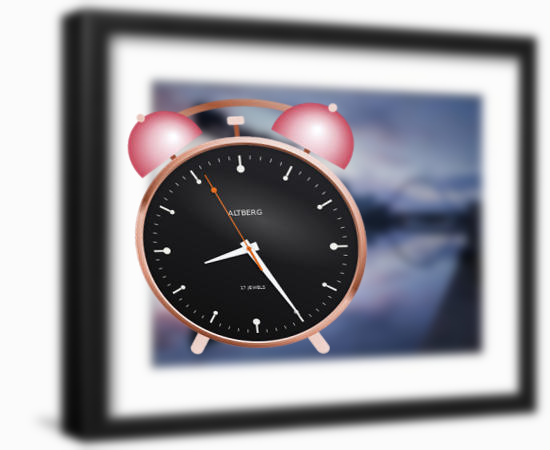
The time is 8:24:56
